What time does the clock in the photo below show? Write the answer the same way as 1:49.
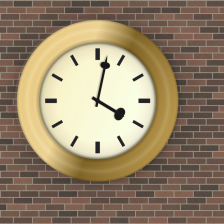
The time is 4:02
